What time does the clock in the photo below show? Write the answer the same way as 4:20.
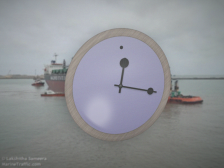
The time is 12:17
